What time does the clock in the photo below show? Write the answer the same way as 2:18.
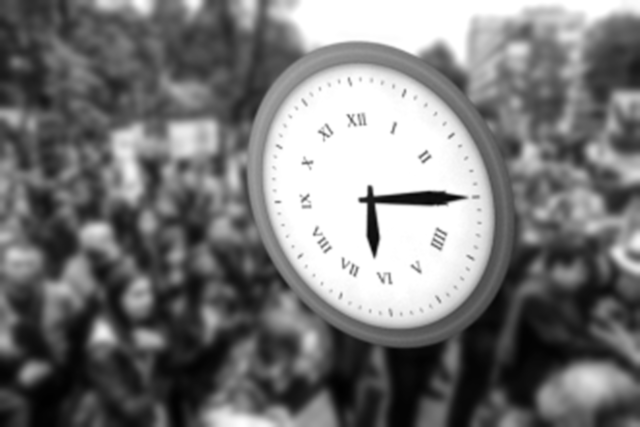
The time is 6:15
